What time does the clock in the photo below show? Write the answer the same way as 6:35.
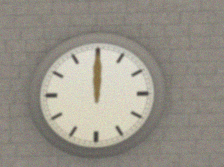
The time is 12:00
